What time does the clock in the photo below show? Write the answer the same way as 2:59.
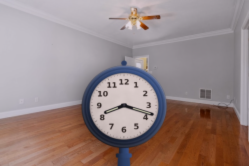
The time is 8:18
